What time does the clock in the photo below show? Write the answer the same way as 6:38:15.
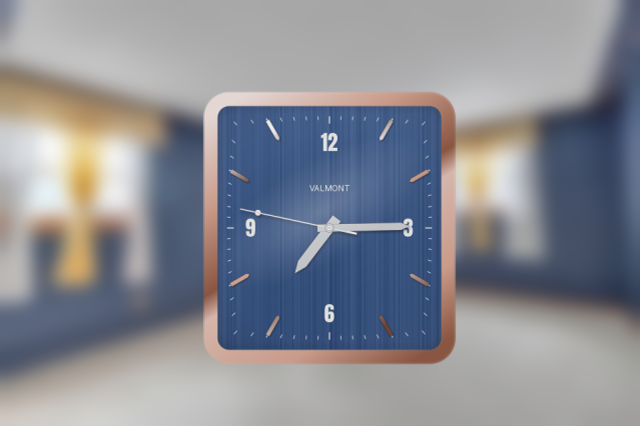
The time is 7:14:47
